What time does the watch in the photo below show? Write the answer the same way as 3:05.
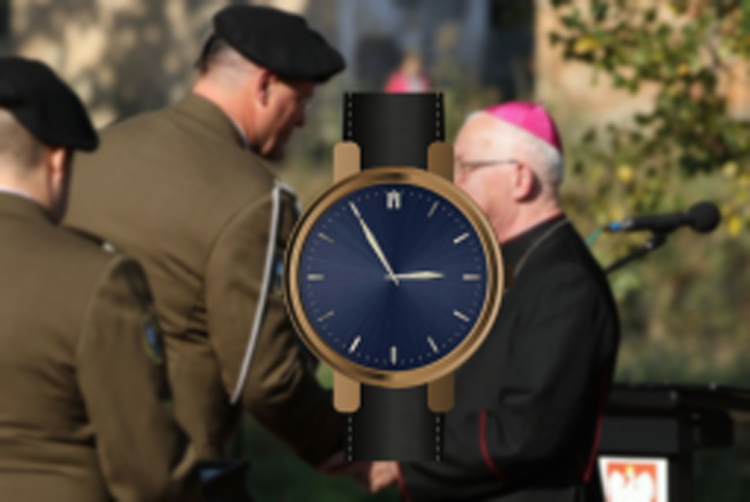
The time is 2:55
